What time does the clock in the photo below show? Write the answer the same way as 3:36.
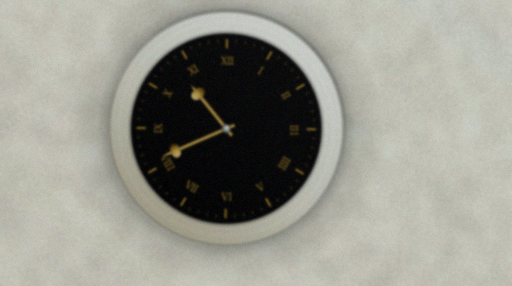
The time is 10:41
